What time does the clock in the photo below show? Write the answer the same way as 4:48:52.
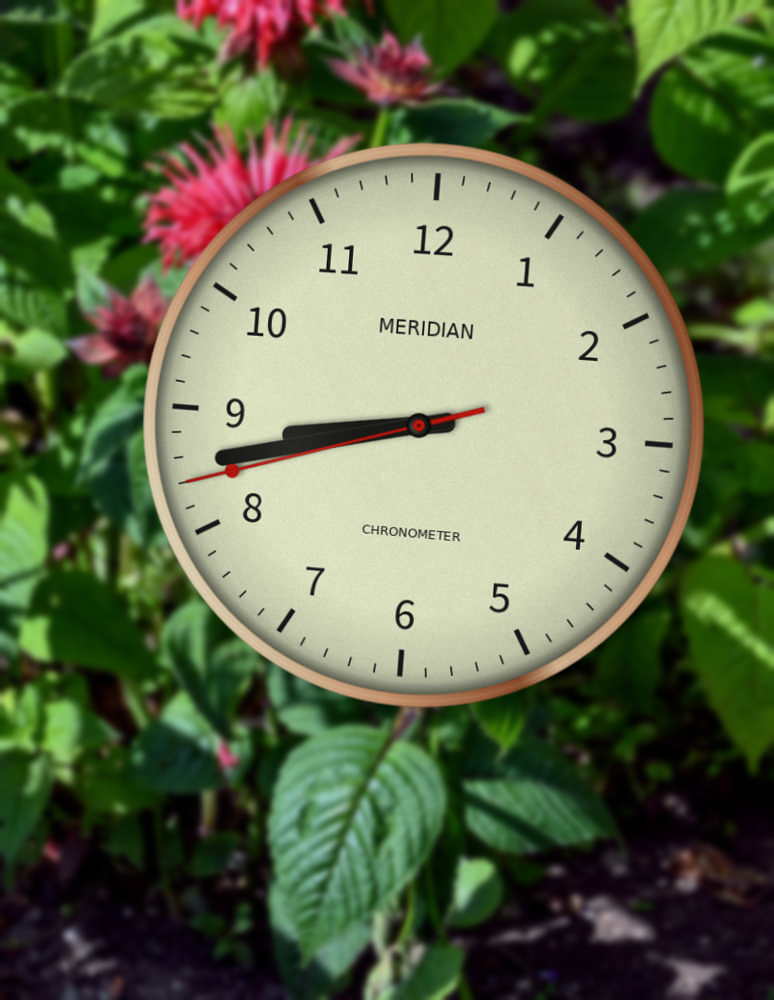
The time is 8:42:42
